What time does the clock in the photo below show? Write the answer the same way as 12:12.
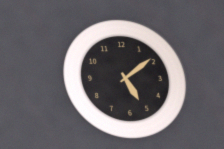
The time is 5:09
